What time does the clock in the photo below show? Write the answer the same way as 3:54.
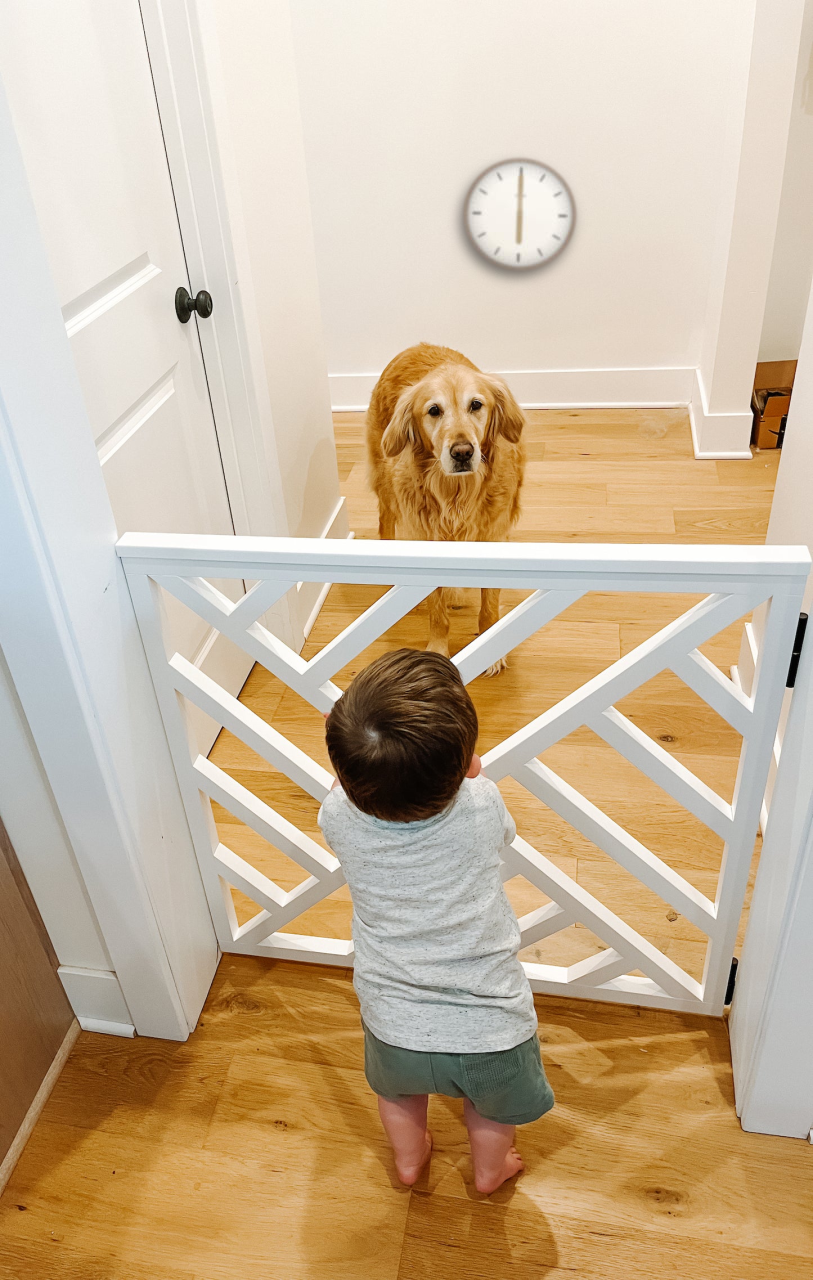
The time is 6:00
